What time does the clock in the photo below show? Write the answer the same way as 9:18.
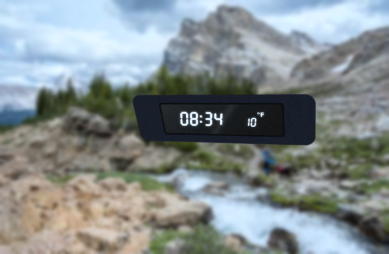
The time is 8:34
